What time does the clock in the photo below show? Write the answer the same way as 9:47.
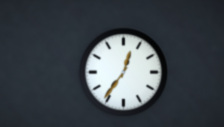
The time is 12:36
